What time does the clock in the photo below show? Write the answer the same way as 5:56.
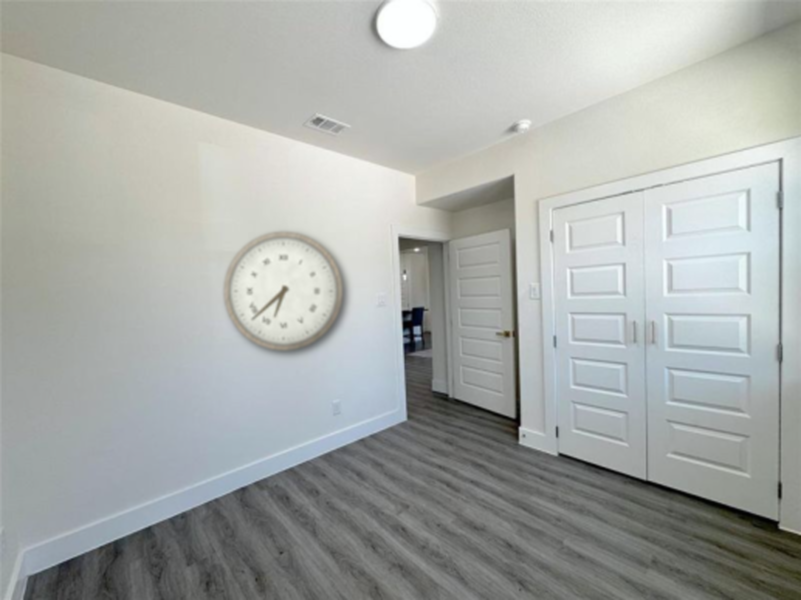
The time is 6:38
